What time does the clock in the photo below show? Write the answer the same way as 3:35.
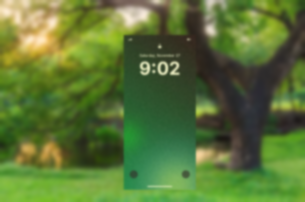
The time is 9:02
